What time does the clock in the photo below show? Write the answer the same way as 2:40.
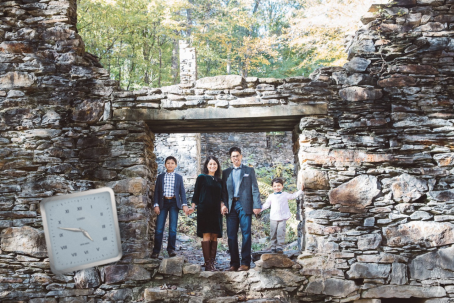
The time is 4:48
